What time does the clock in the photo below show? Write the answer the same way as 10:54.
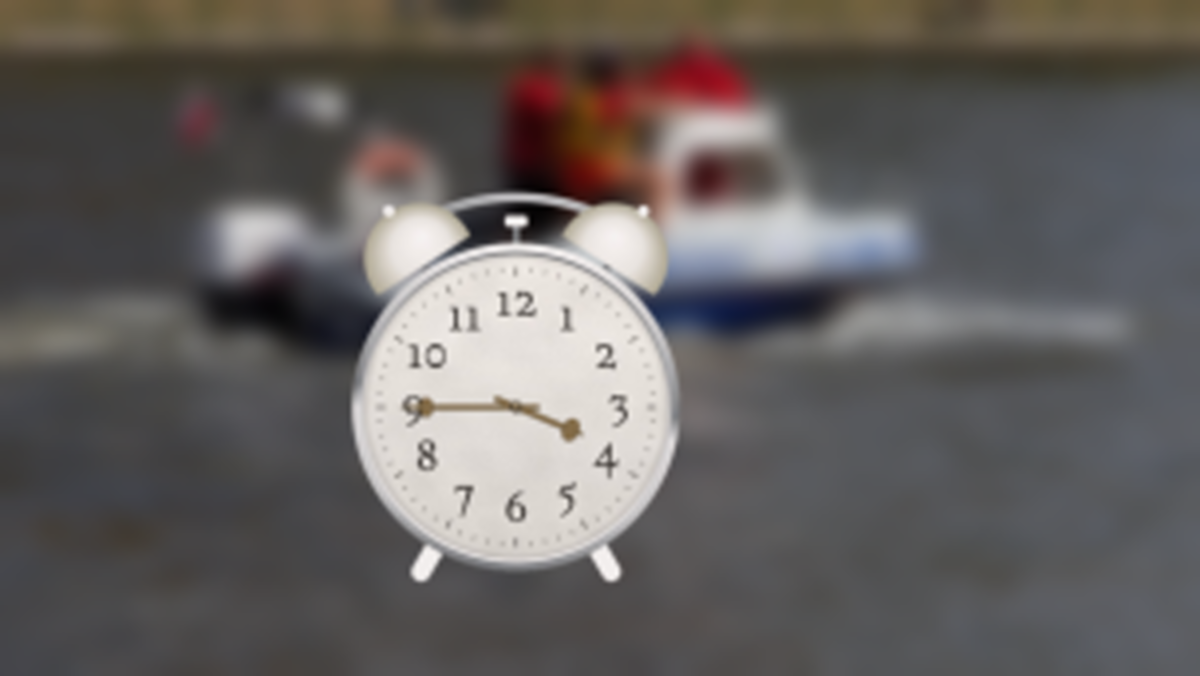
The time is 3:45
